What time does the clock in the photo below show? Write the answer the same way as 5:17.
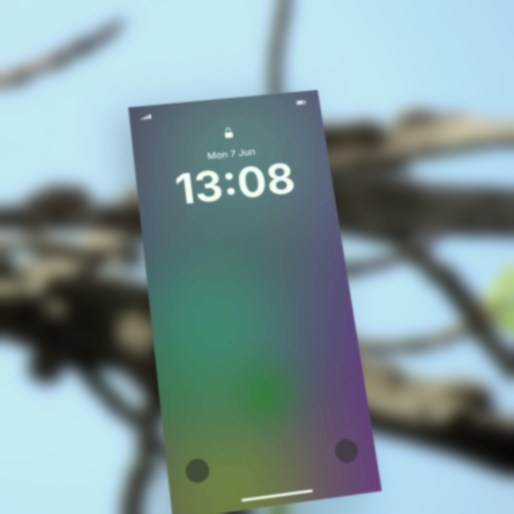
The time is 13:08
